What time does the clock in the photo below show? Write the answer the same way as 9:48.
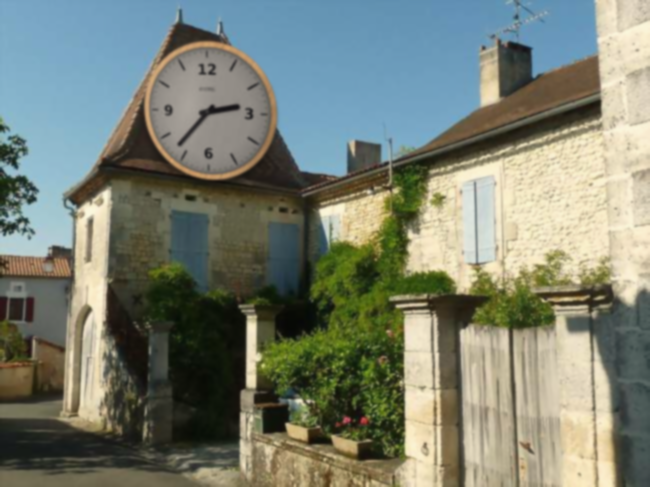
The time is 2:37
